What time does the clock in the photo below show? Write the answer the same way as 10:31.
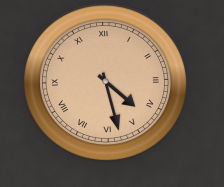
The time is 4:28
